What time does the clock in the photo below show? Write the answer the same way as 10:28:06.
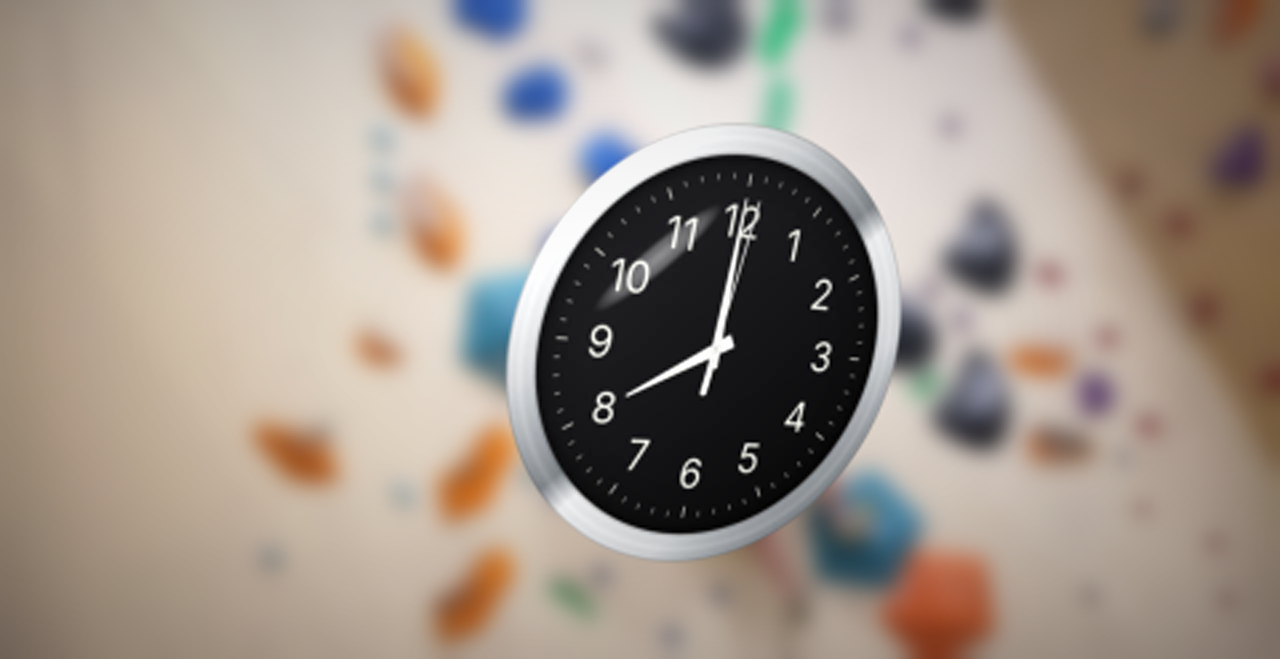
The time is 8:00:01
